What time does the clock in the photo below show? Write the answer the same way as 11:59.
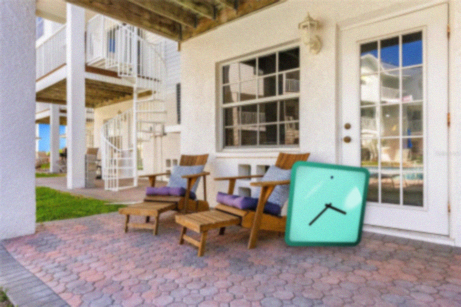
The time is 3:37
